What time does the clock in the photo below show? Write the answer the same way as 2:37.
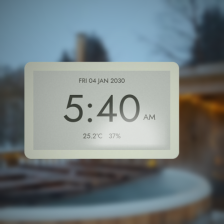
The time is 5:40
